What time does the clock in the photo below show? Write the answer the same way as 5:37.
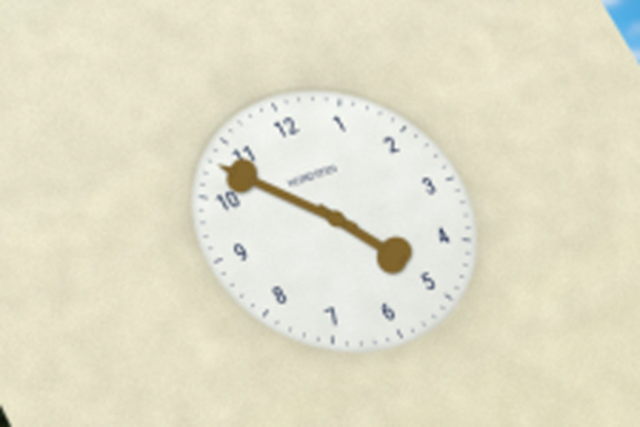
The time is 4:53
